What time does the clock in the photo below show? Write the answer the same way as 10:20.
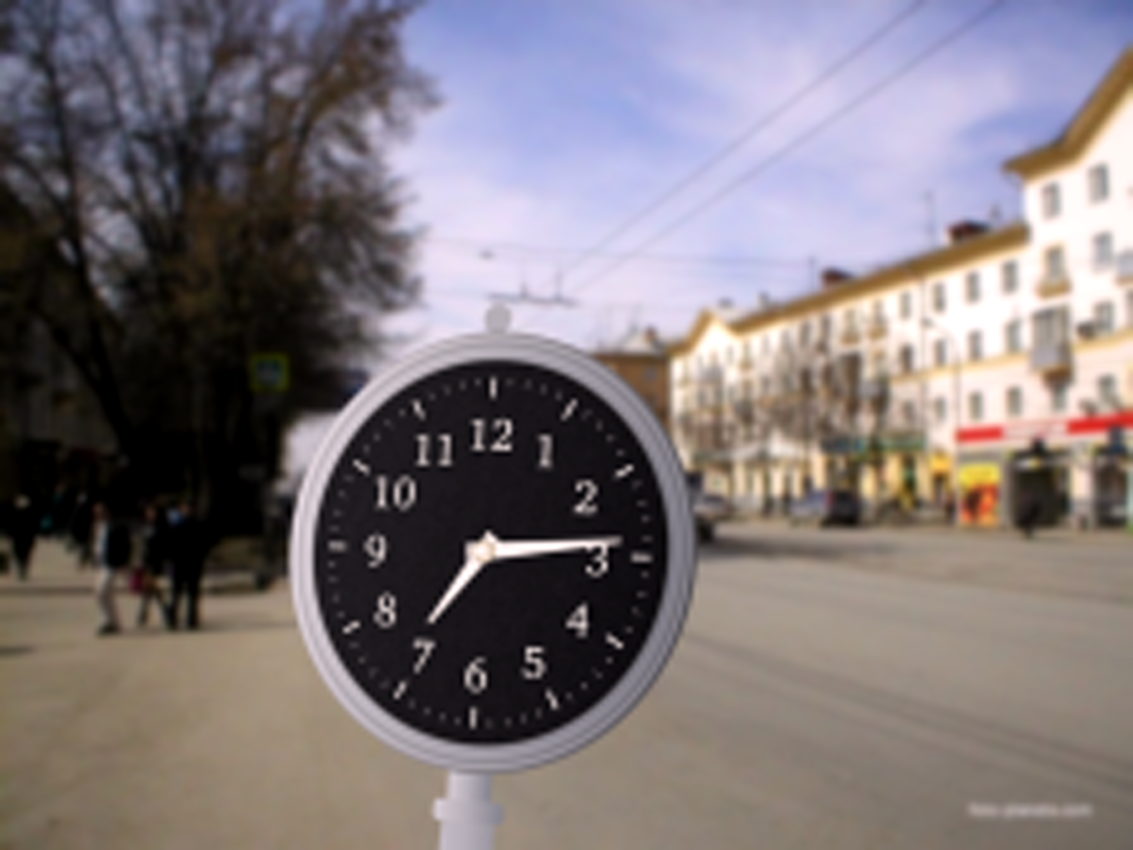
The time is 7:14
